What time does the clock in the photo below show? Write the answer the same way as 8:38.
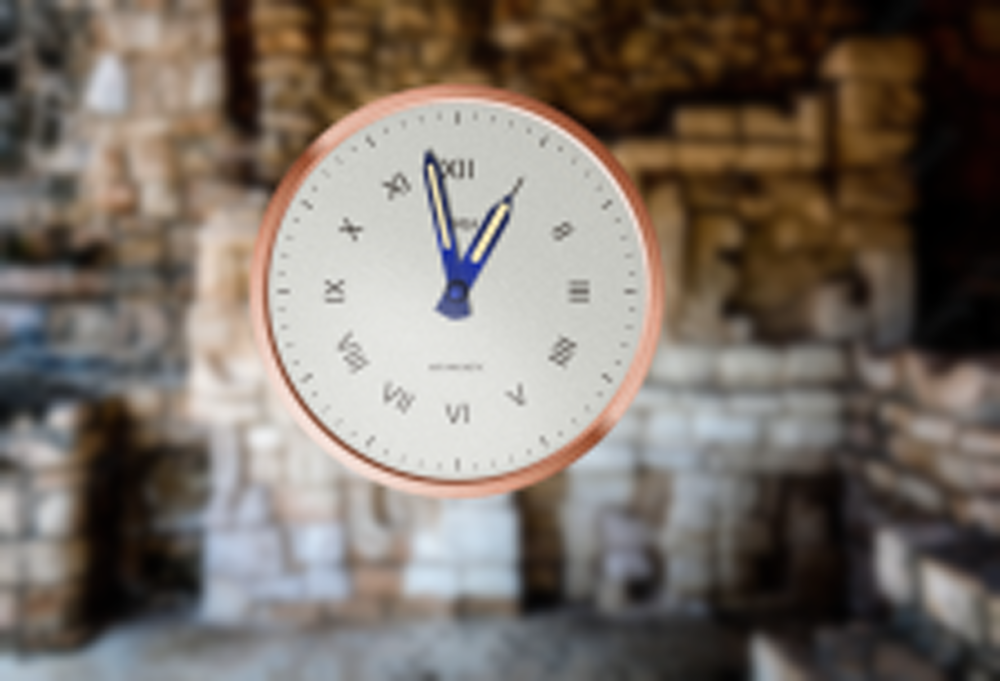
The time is 12:58
